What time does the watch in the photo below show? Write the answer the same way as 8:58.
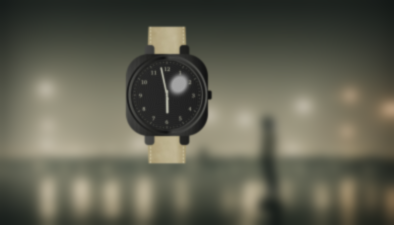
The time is 5:58
